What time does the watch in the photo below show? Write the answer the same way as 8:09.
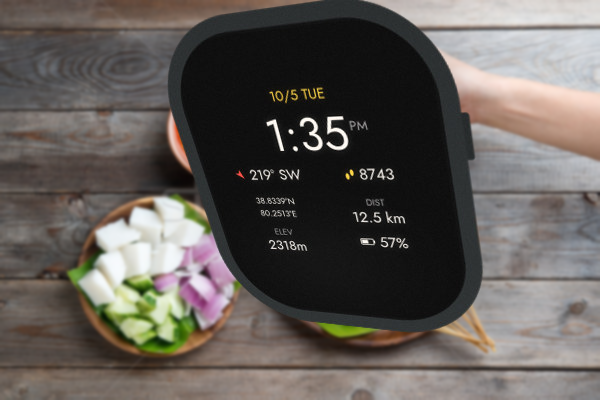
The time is 1:35
